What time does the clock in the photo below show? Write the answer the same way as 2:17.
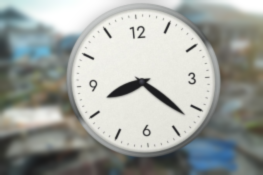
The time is 8:22
